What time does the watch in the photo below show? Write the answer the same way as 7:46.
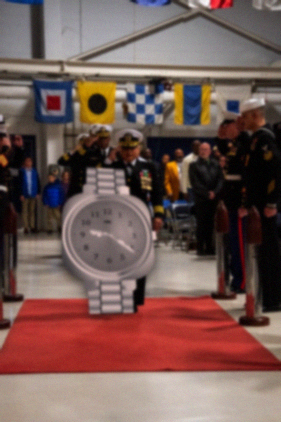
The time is 9:21
